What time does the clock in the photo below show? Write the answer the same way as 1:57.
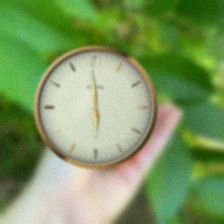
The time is 5:59
